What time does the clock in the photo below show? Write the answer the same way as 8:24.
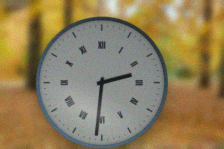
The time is 2:31
